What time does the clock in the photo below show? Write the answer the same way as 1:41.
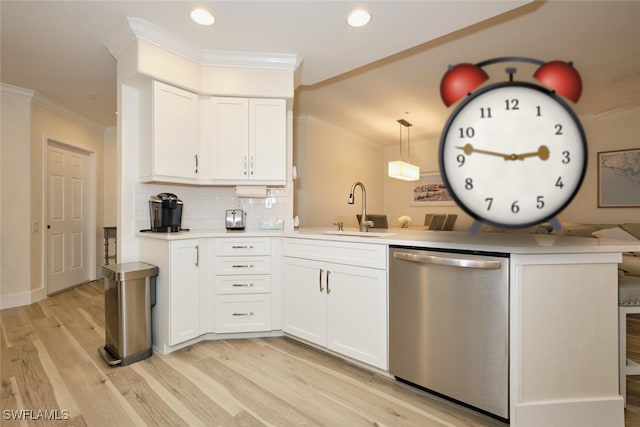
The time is 2:47
